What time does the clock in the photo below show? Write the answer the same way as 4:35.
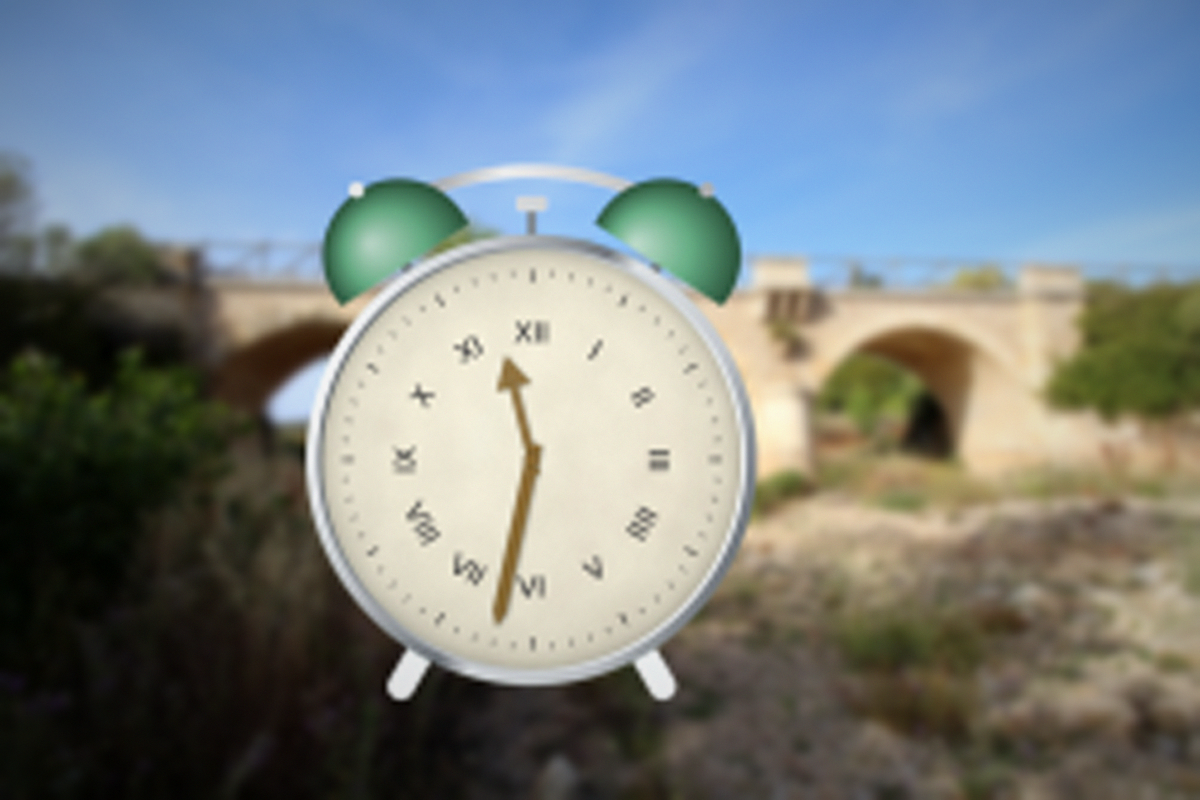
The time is 11:32
